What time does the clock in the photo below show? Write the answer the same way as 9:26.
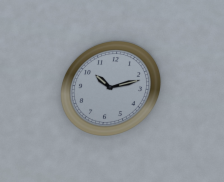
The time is 10:12
